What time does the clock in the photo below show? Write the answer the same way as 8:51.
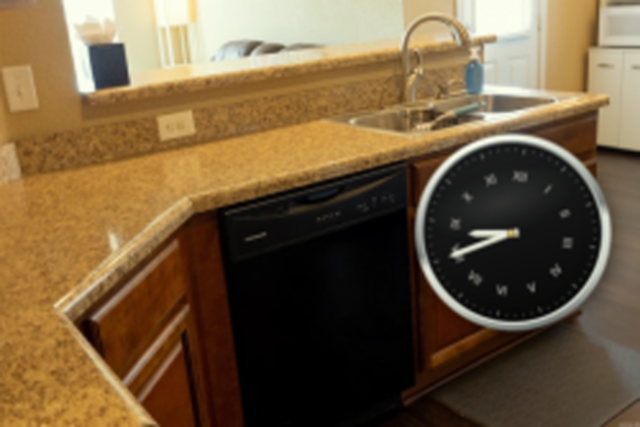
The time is 8:40
